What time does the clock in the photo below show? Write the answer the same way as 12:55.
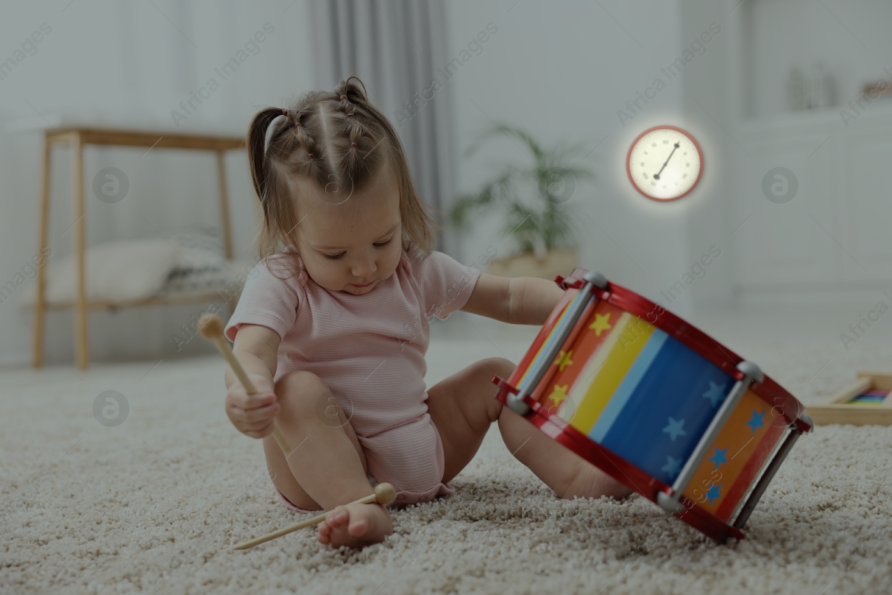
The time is 7:05
